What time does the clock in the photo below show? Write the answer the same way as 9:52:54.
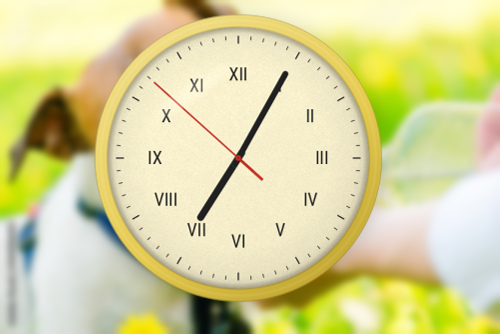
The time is 7:04:52
